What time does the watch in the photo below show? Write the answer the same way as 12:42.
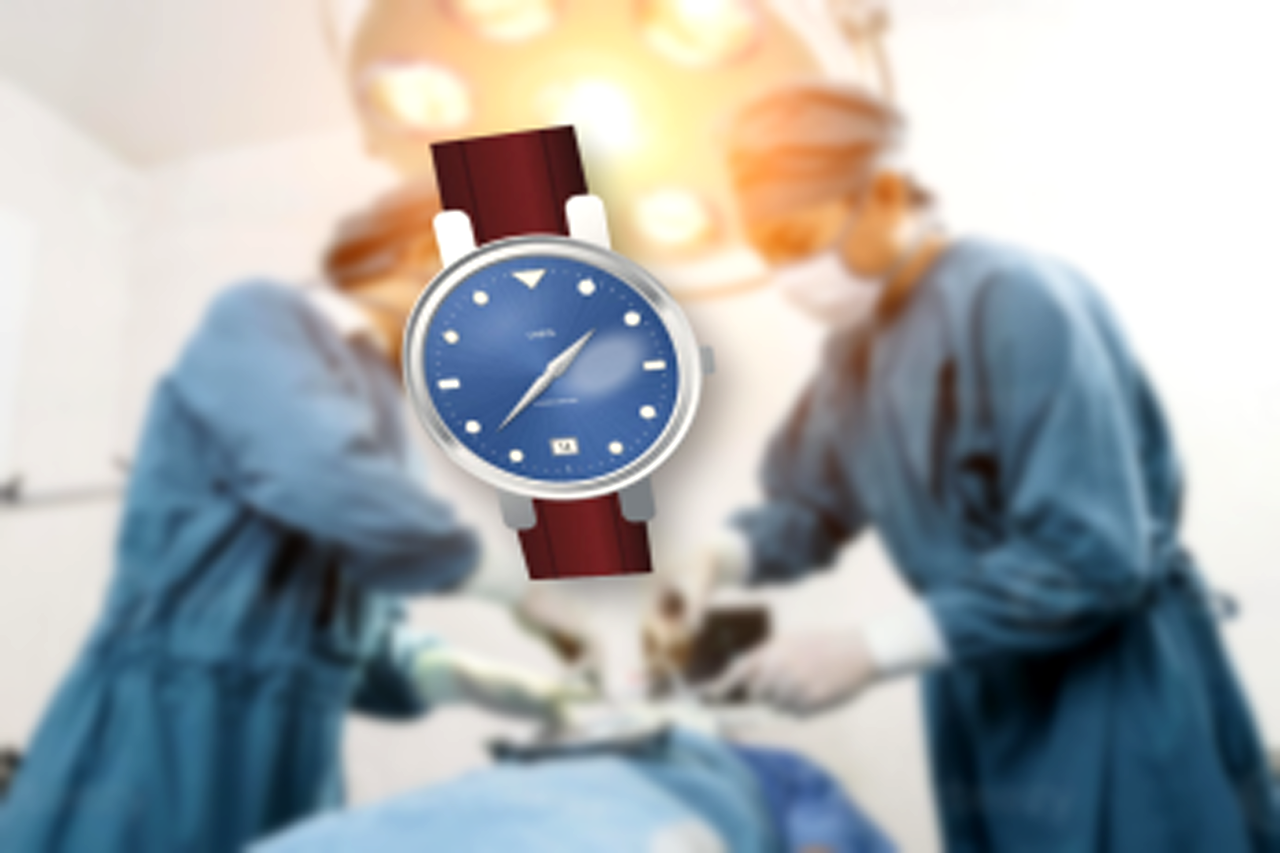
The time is 1:38
